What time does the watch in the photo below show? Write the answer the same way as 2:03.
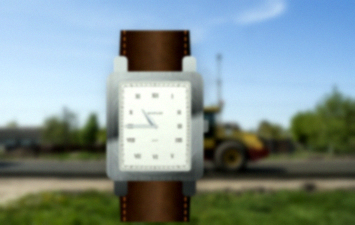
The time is 10:45
